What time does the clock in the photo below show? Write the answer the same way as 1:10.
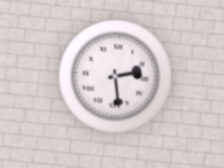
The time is 2:28
